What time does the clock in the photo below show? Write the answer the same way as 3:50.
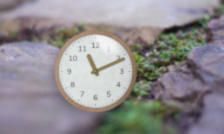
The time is 11:11
